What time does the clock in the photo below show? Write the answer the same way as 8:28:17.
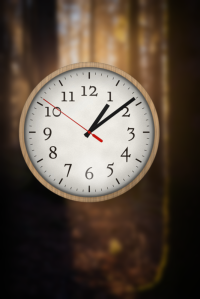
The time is 1:08:51
